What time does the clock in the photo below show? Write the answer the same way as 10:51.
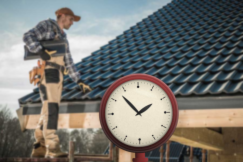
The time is 1:53
